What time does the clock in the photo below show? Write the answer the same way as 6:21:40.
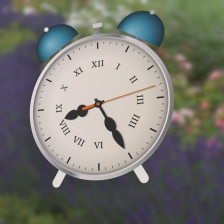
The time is 8:25:13
